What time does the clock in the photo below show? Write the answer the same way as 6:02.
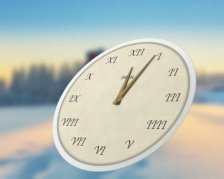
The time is 12:04
